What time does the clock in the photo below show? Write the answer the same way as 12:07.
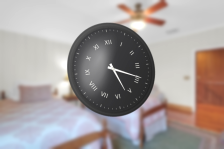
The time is 5:19
